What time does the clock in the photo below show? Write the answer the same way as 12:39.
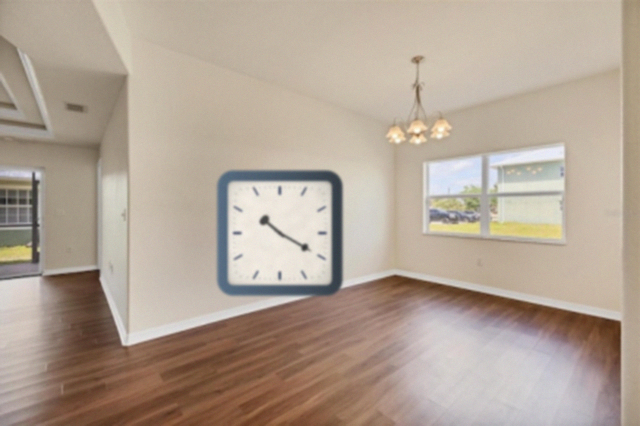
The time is 10:20
